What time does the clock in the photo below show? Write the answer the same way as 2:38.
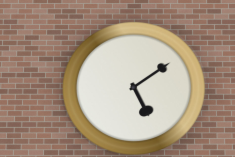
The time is 5:09
